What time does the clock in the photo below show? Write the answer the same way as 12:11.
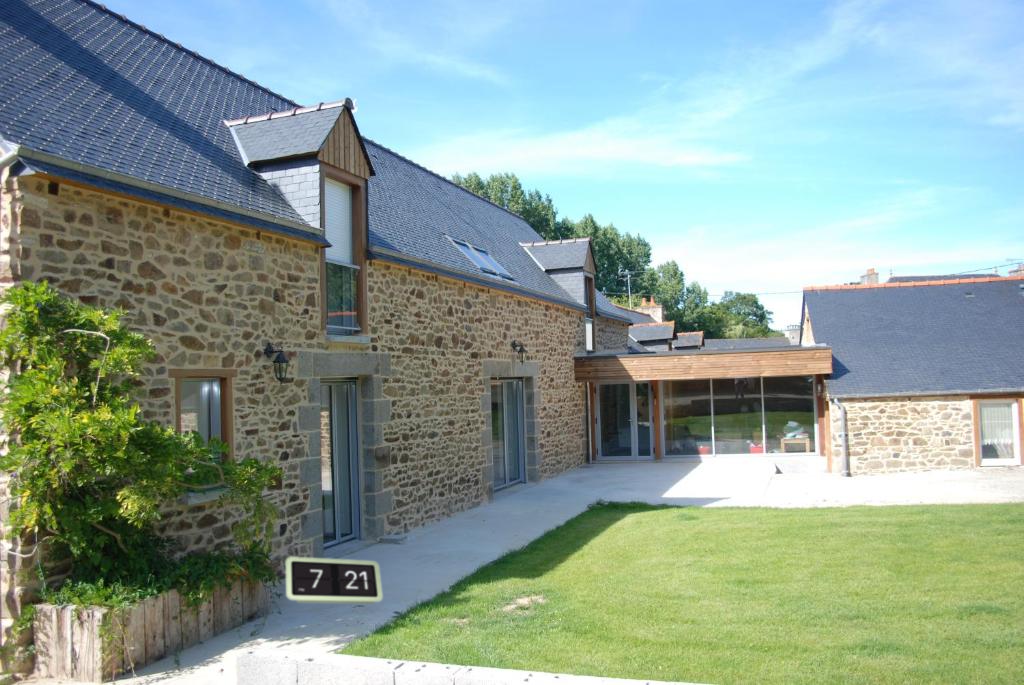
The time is 7:21
